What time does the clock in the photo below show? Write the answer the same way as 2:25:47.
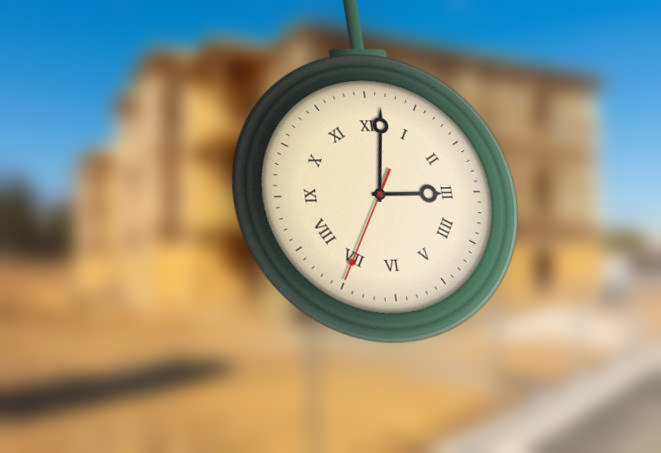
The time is 3:01:35
